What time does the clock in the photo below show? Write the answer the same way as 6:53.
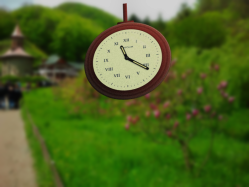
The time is 11:21
